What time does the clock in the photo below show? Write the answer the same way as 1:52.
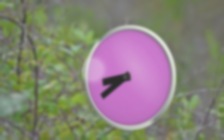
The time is 8:39
